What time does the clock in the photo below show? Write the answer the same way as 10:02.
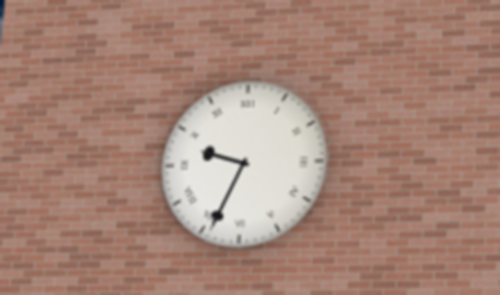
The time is 9:34
